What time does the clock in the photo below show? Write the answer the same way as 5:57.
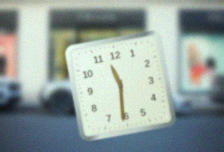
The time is 11:31
